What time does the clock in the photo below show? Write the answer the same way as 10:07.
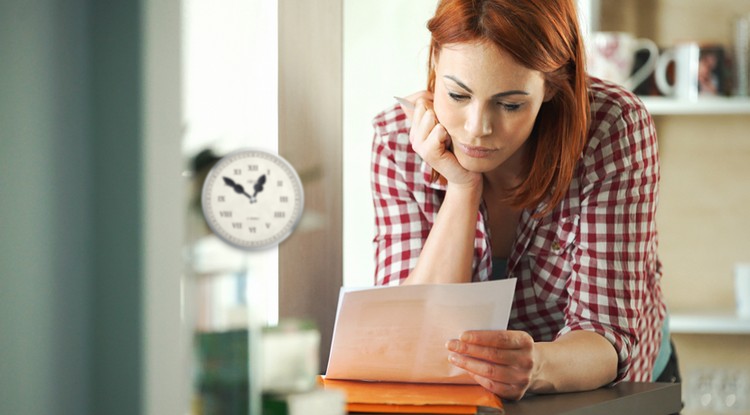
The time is 12:51
